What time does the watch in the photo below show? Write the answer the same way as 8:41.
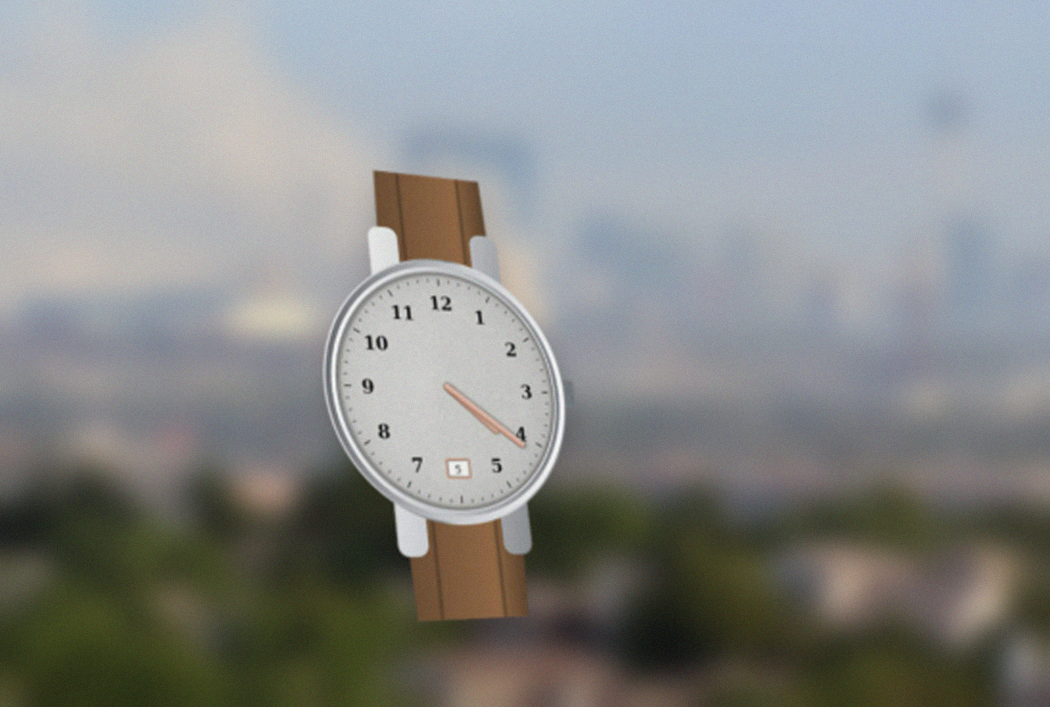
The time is 4:21
